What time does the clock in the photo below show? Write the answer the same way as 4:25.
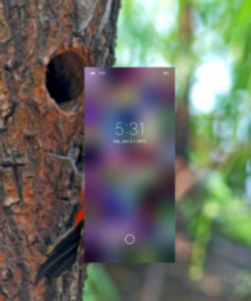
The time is 5:31
